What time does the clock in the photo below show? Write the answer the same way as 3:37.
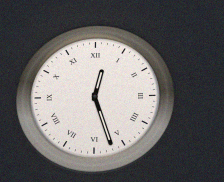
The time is 12:27
